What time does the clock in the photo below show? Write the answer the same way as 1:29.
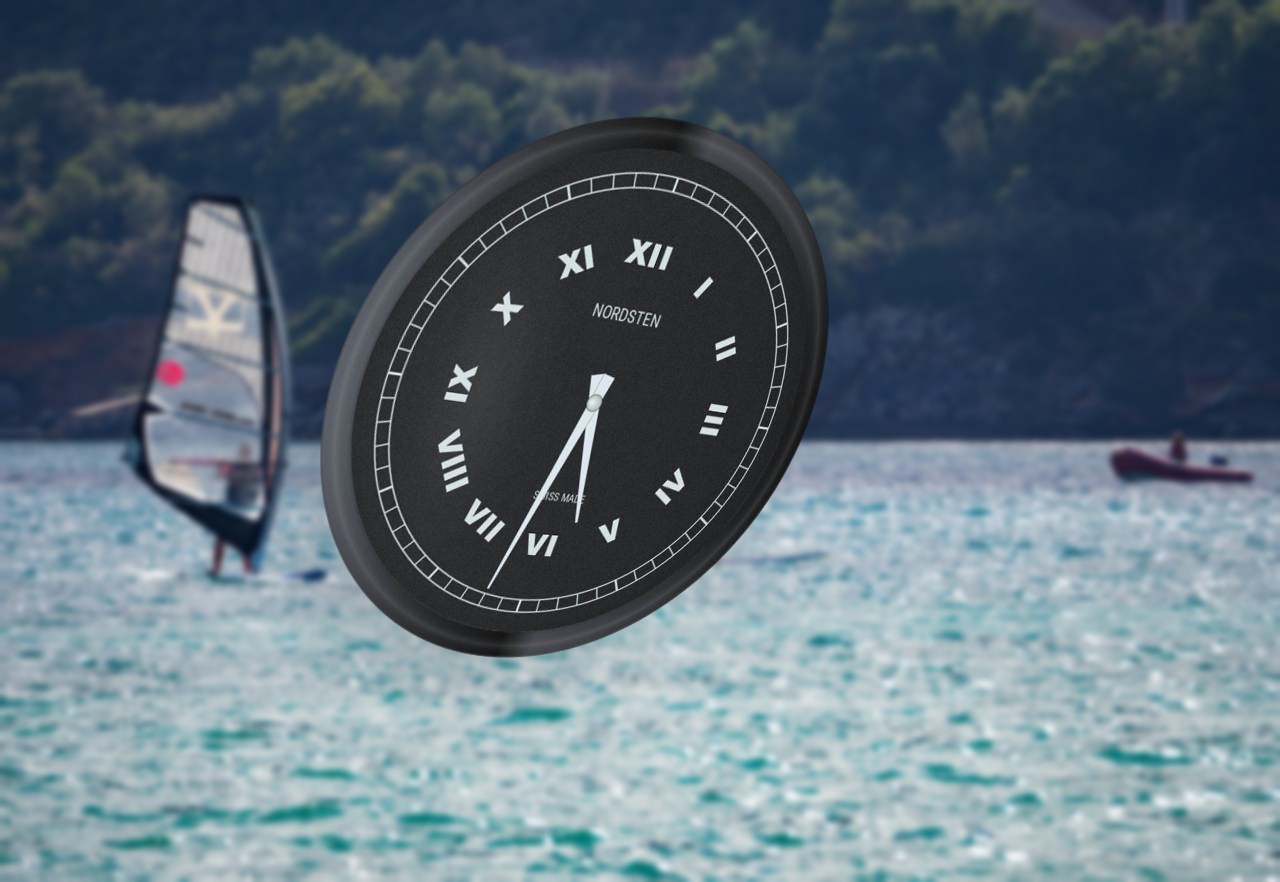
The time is 5:32
